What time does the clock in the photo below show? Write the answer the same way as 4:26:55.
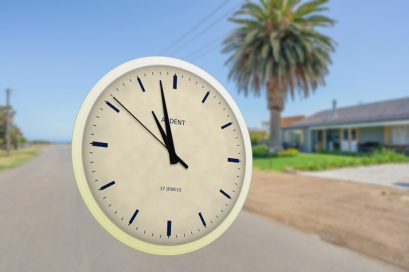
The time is 10:57:51
